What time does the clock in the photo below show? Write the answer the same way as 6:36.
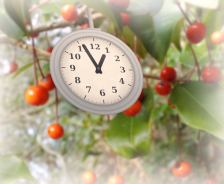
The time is 12:56
